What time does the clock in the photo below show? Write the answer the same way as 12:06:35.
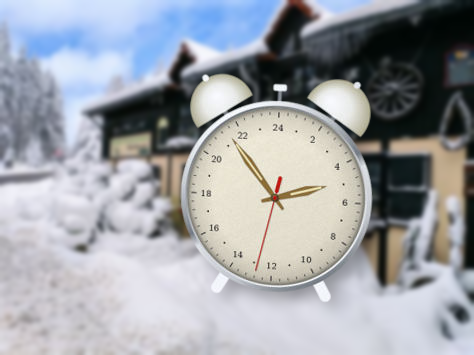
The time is 4:53:32
